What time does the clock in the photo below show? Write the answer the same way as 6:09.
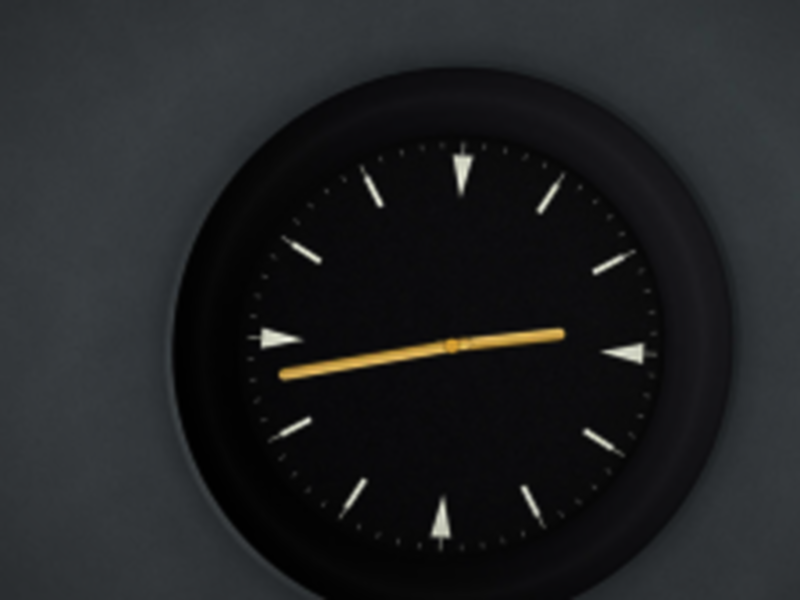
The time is 2:43
